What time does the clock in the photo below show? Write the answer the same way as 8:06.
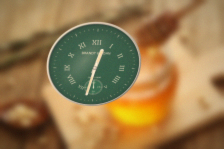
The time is 12:32
